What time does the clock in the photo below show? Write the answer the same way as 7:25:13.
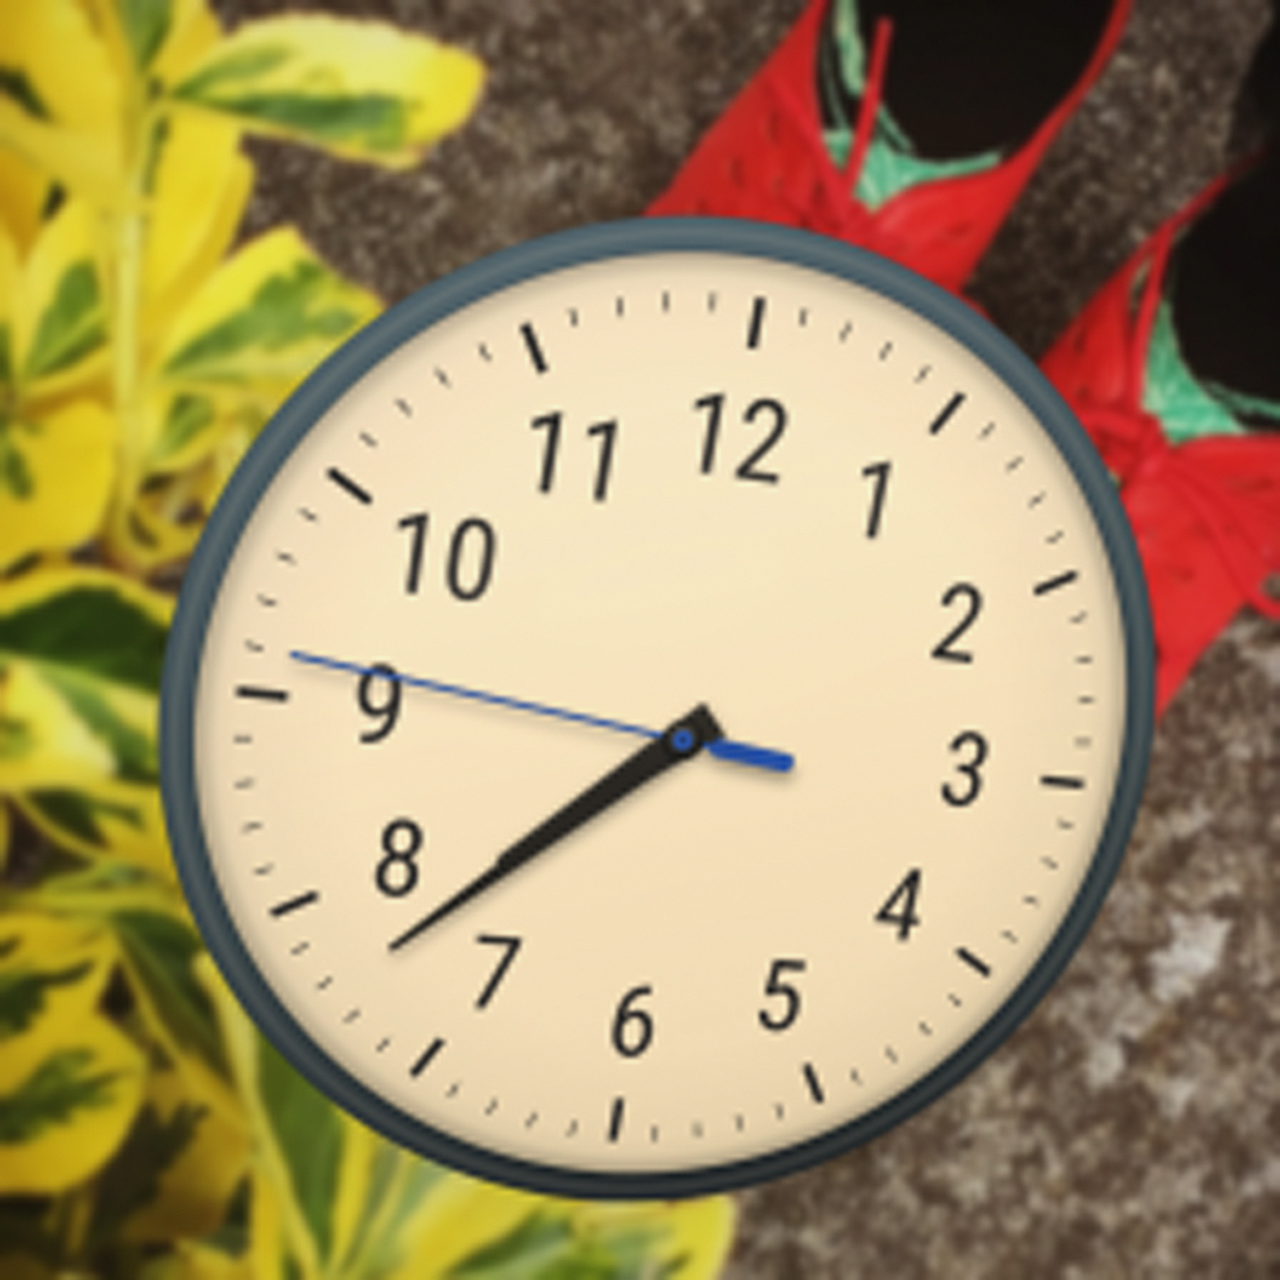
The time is 7:37:46
